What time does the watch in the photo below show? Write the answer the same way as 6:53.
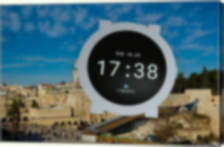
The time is 17:38
